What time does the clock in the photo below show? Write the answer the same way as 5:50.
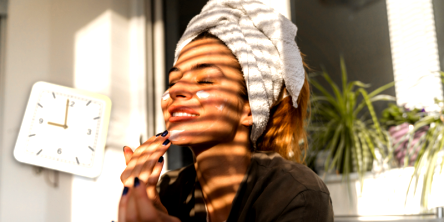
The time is 8:59
